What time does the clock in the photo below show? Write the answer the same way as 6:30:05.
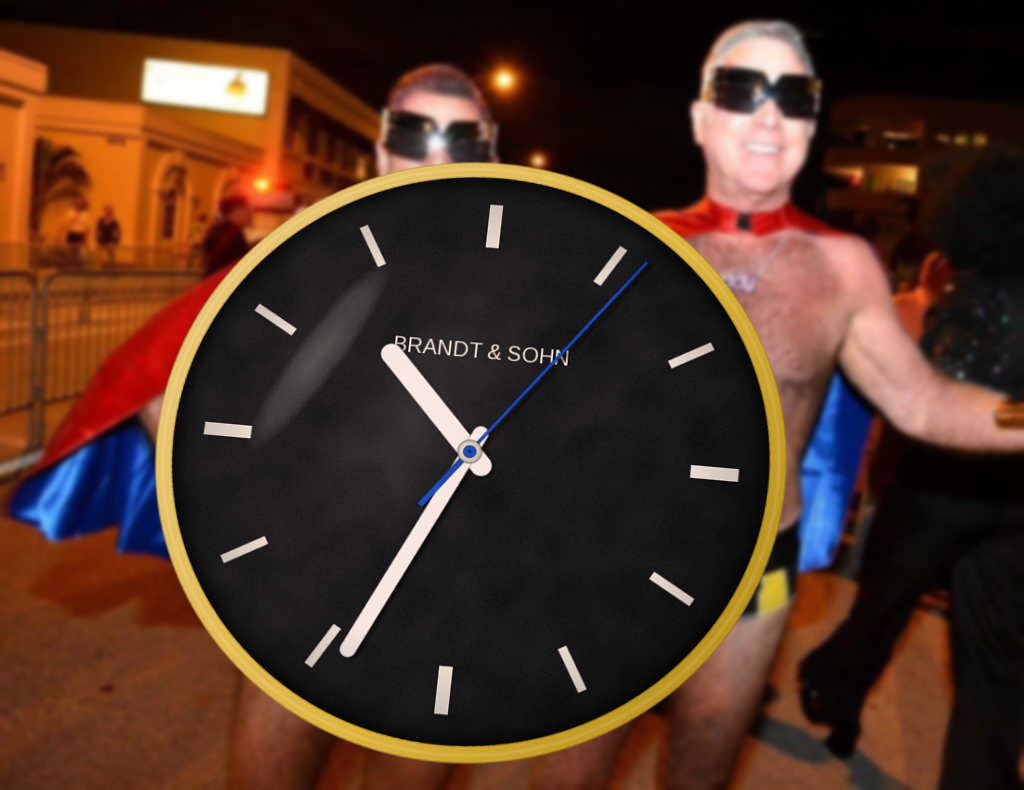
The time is 10:34:06
